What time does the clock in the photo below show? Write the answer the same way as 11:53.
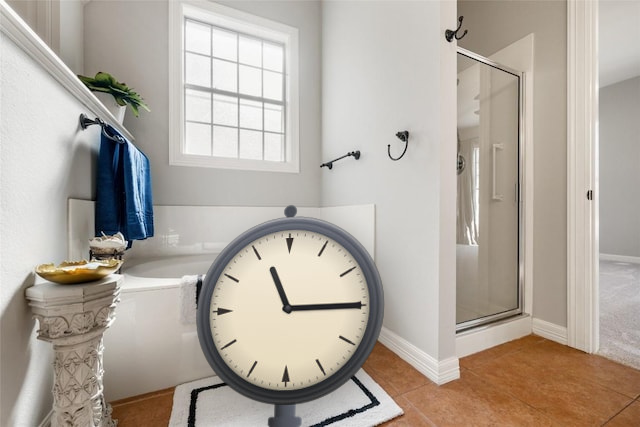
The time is 11:15
